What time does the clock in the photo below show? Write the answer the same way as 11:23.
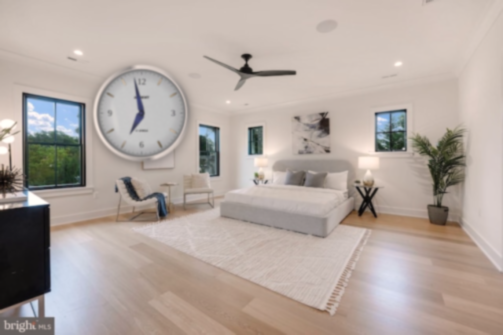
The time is 6:58
